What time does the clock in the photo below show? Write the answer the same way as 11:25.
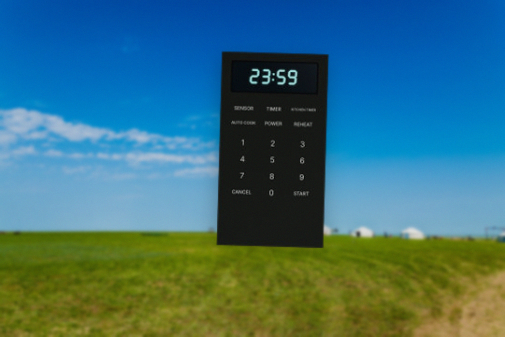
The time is 23:59
